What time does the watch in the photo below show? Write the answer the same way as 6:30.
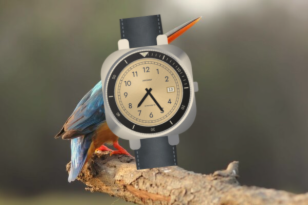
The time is 7:25
